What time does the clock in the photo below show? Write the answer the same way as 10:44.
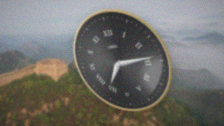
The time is 7:14
